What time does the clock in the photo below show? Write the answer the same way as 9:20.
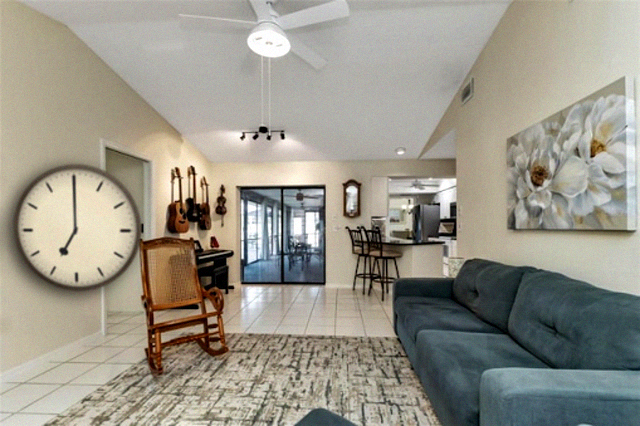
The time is 7:00
